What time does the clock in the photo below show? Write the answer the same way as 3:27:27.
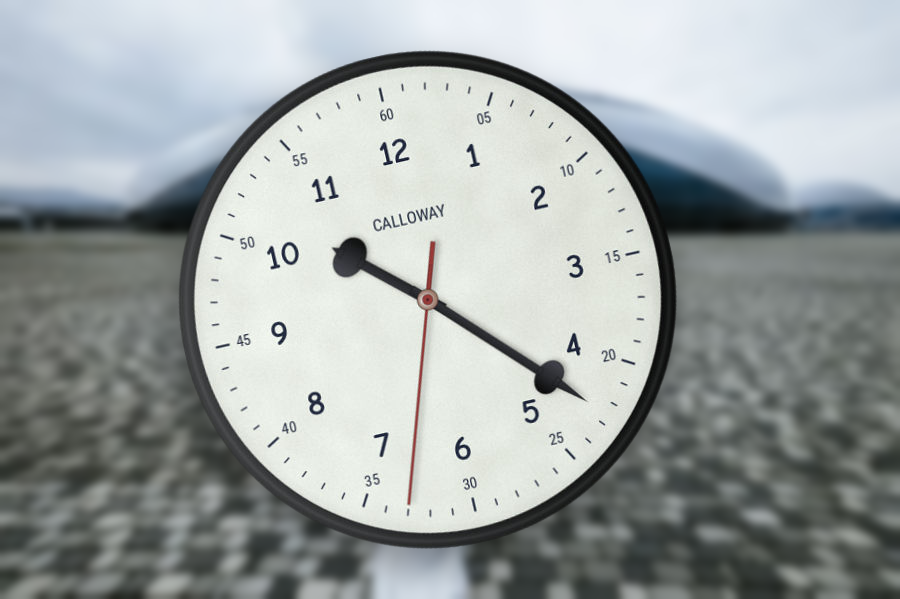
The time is 10:22:33
